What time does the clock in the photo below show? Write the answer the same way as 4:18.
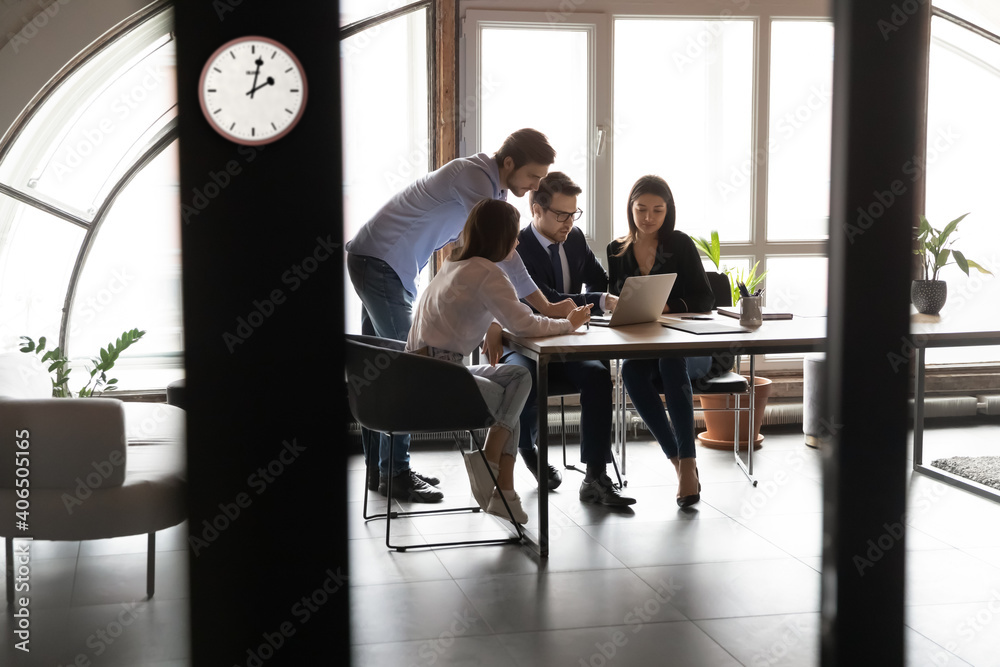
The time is 2:02
